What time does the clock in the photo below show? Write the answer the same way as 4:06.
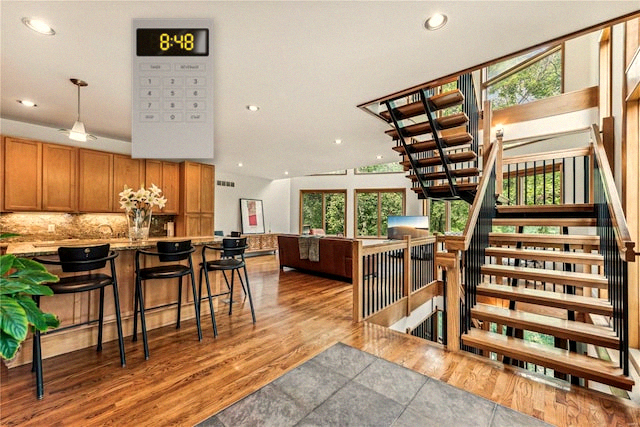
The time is 8:48
